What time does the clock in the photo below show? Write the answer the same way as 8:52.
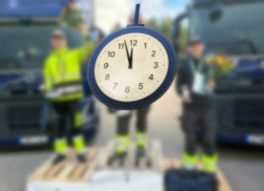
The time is 11:57
